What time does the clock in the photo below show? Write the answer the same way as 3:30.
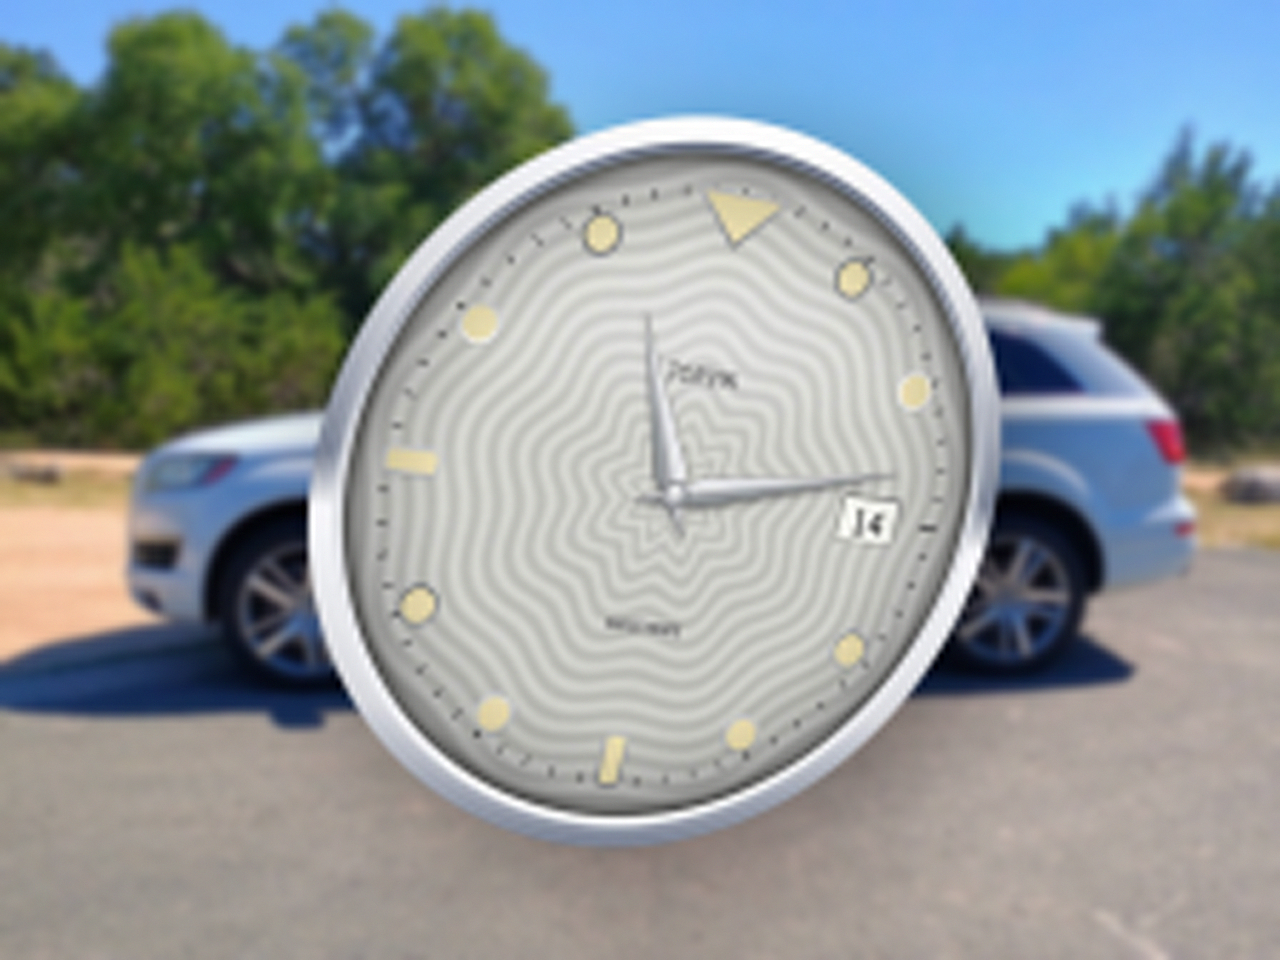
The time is 11:13
